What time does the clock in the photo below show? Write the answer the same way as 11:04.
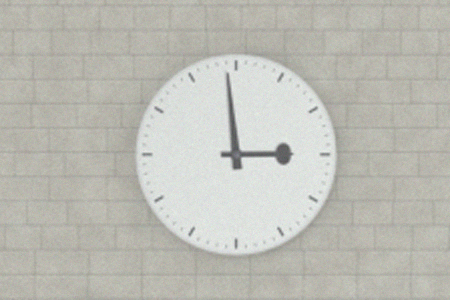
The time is 2:59
